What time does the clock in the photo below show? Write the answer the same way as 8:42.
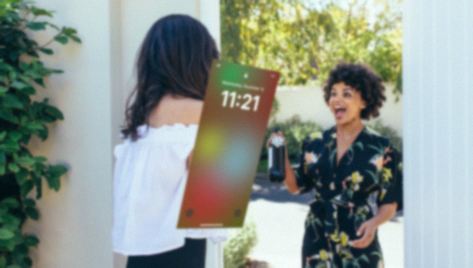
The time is 11:21
